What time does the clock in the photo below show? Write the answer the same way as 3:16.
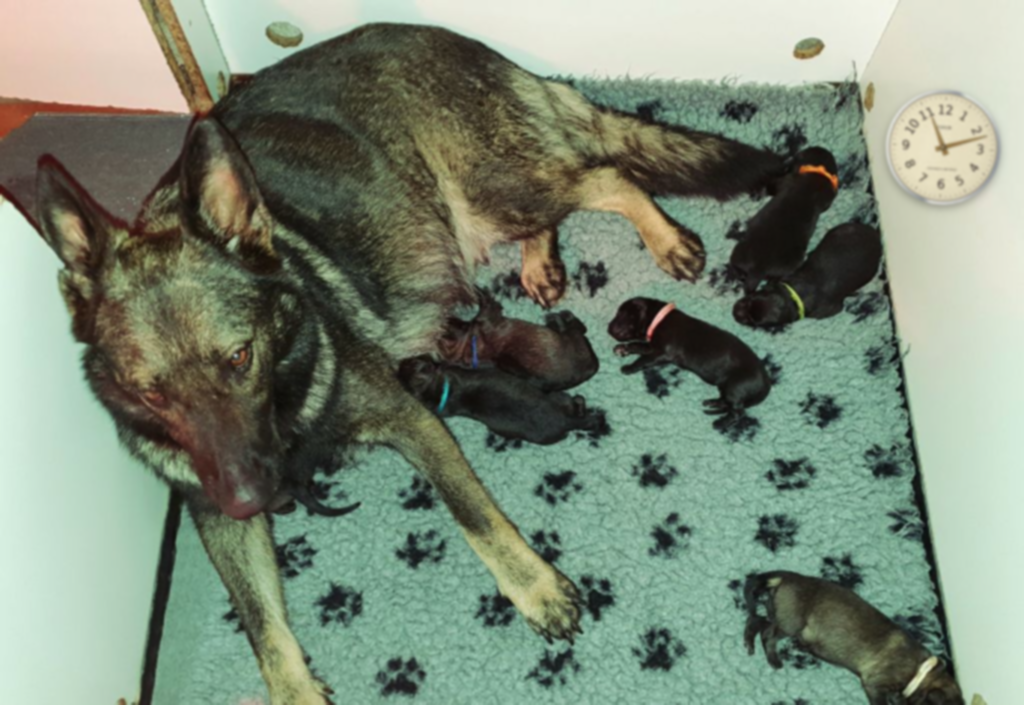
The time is 11:12
